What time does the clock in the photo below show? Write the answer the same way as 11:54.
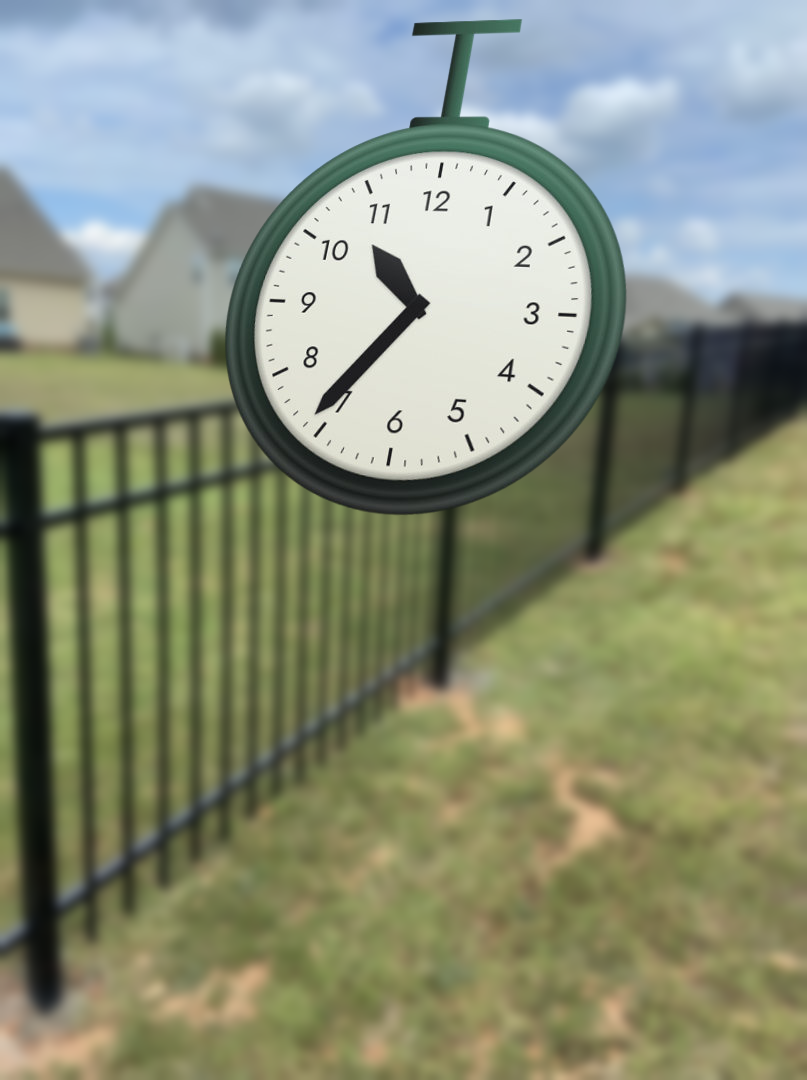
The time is 10:36
